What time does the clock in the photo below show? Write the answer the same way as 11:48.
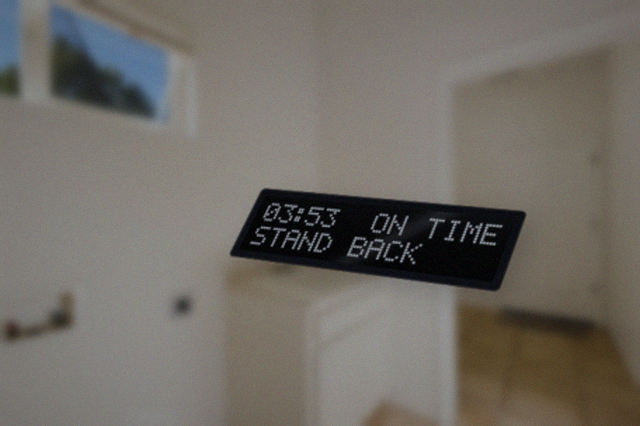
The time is 3:53
